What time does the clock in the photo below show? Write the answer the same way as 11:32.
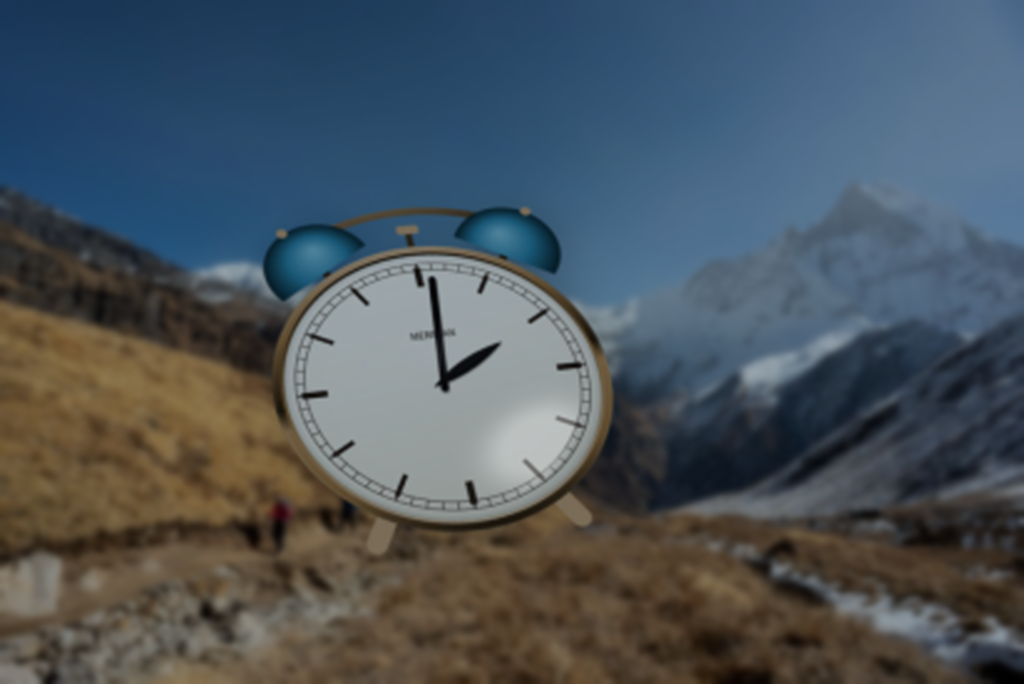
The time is 2:01
